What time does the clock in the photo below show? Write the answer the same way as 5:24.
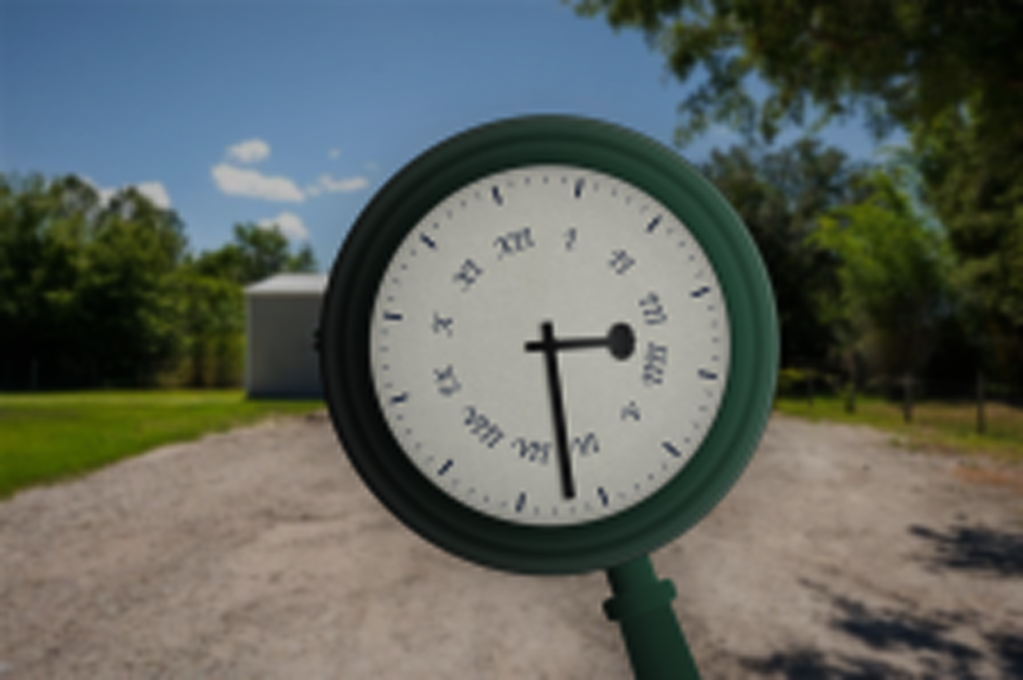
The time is 3:32
